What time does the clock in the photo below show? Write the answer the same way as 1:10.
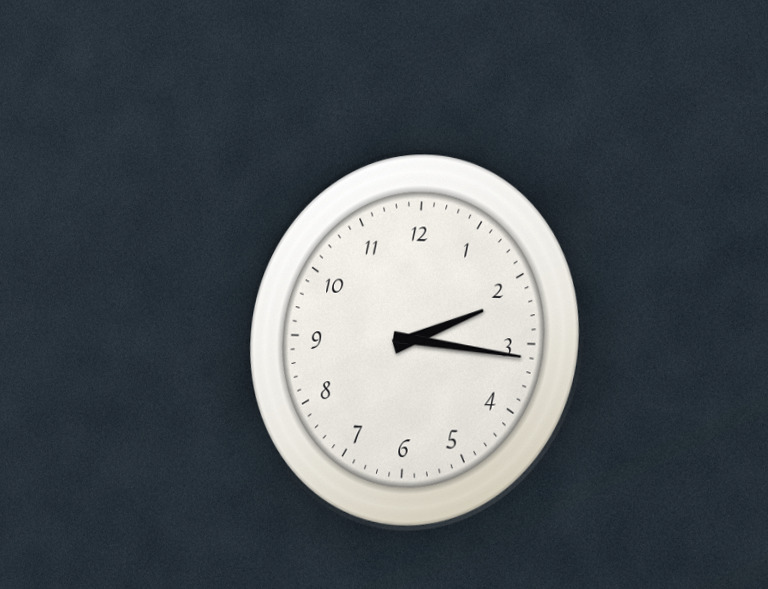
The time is 2:16
